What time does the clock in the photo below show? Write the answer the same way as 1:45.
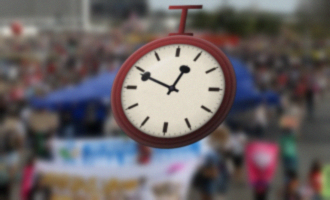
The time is 12:49
